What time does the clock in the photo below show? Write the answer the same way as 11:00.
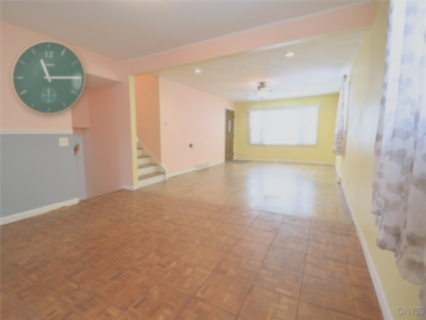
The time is 11:15
